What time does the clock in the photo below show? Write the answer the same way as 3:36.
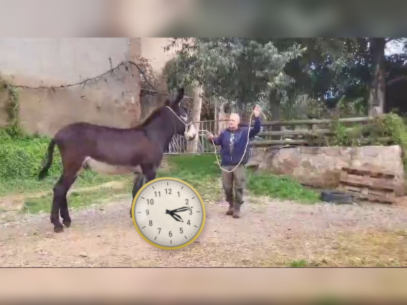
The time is 4:13
